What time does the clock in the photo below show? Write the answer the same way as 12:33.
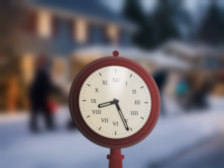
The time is 8:26
